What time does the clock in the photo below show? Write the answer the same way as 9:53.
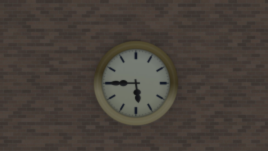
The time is 5:45
